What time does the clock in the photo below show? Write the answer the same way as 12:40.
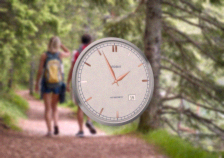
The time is 1:56
